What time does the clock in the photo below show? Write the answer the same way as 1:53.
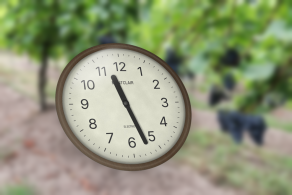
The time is 11:27
